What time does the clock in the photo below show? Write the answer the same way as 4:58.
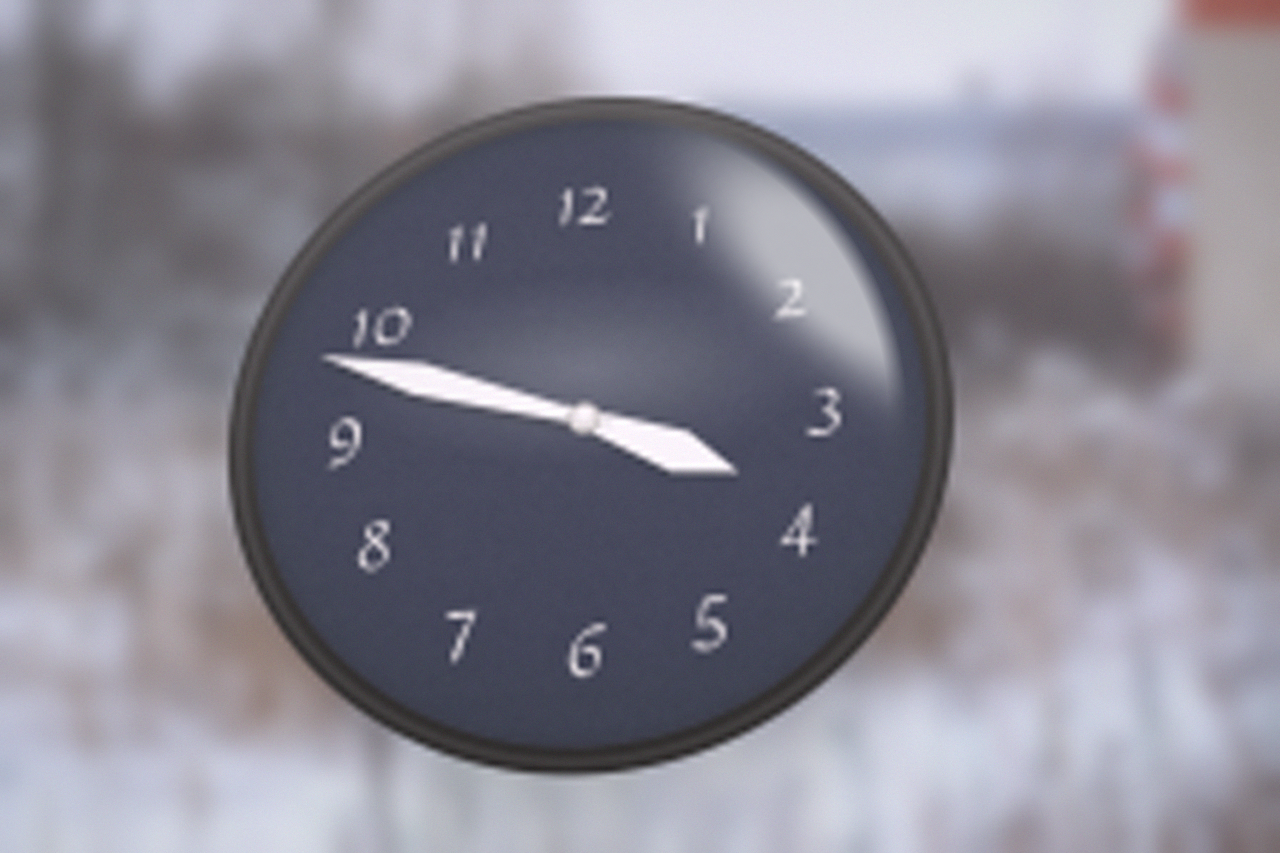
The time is 3:48
